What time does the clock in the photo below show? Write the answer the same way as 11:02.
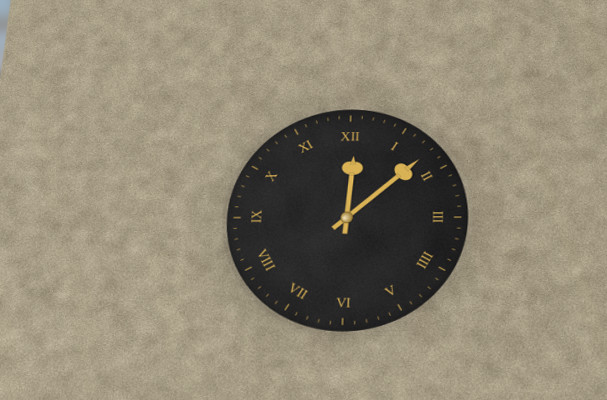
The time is 12:08
